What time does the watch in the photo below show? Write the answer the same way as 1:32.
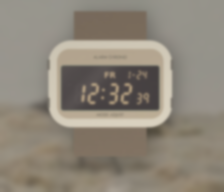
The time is 12:32
